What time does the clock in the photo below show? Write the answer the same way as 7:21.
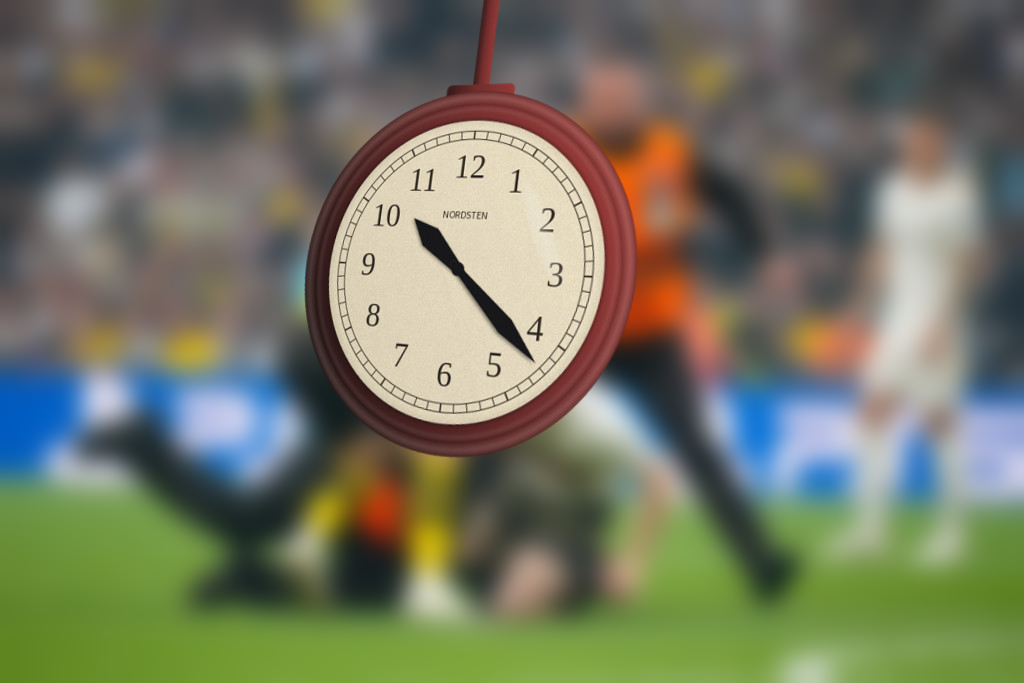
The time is 10:22
